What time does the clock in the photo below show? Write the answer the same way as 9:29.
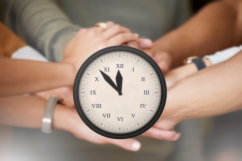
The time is 11:53
